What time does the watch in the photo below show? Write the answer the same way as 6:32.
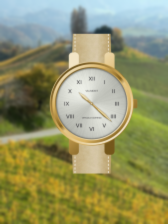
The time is 10:22
